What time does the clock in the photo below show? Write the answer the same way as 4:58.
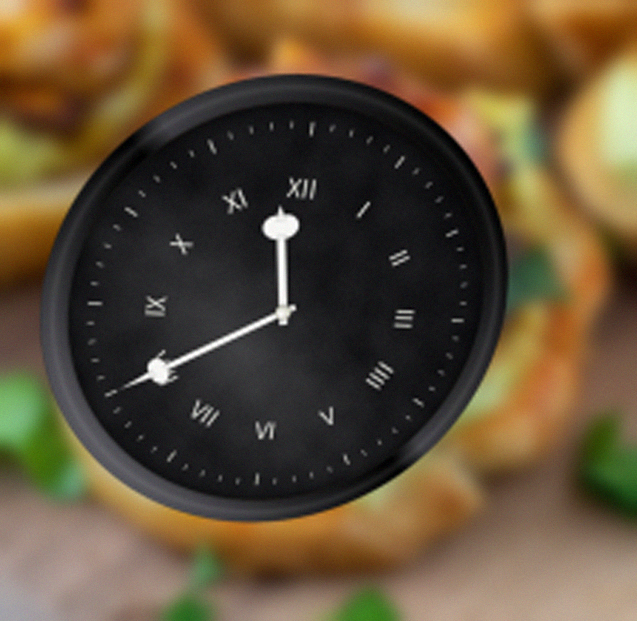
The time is 11:40
